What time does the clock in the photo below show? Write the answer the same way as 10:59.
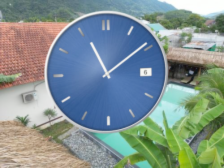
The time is 11:09
